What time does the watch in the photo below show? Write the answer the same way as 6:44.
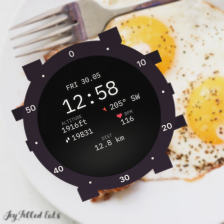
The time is 12:58
